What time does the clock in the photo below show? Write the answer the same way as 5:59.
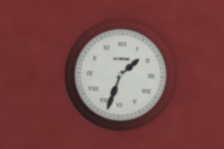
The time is 1:33
